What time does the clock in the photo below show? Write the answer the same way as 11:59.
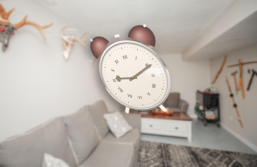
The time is 9:11
